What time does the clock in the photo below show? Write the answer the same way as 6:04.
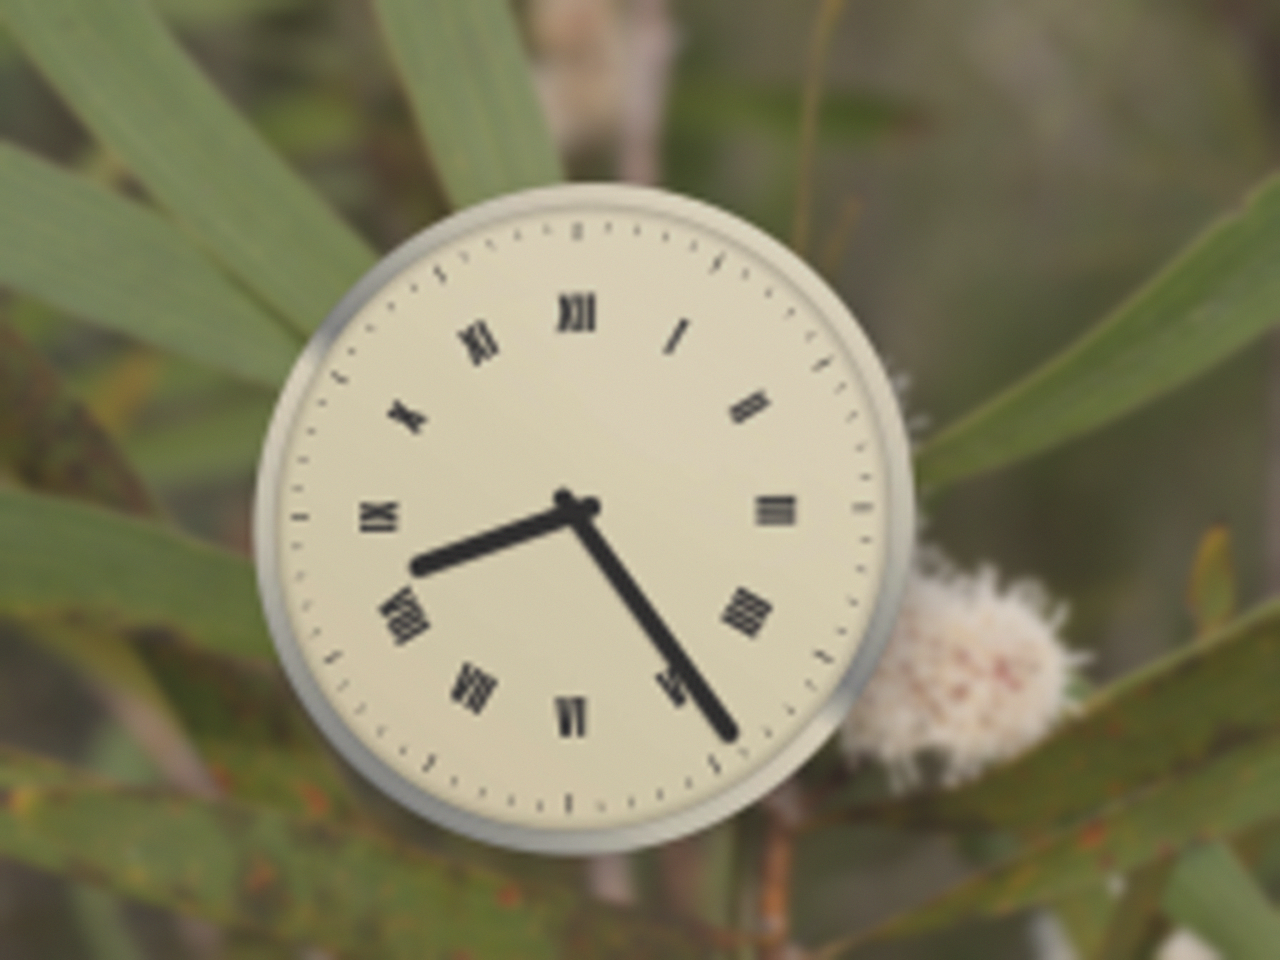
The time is 8:24
